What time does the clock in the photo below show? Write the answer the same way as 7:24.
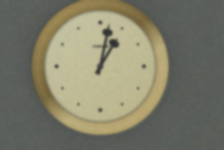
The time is 1:02
